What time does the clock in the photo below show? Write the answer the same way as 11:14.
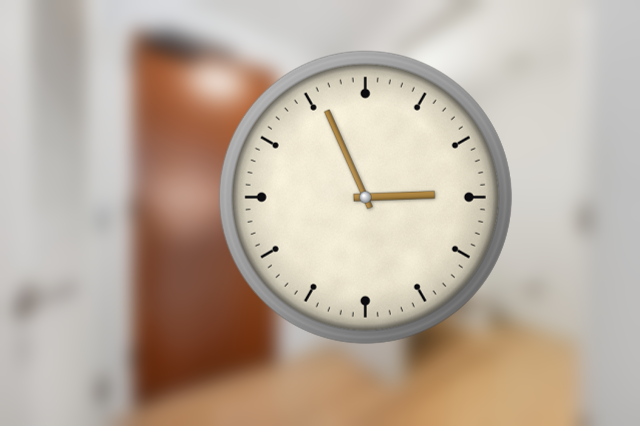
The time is 2:56
